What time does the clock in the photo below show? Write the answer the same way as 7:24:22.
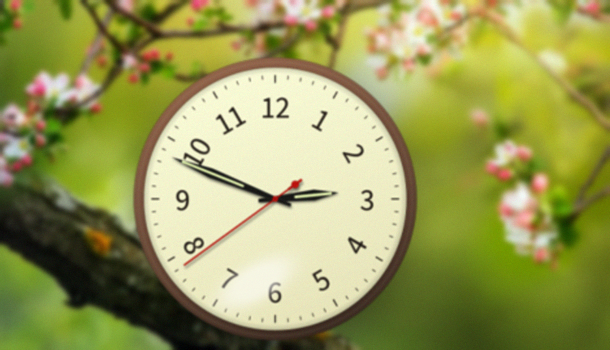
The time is 2:48:39
